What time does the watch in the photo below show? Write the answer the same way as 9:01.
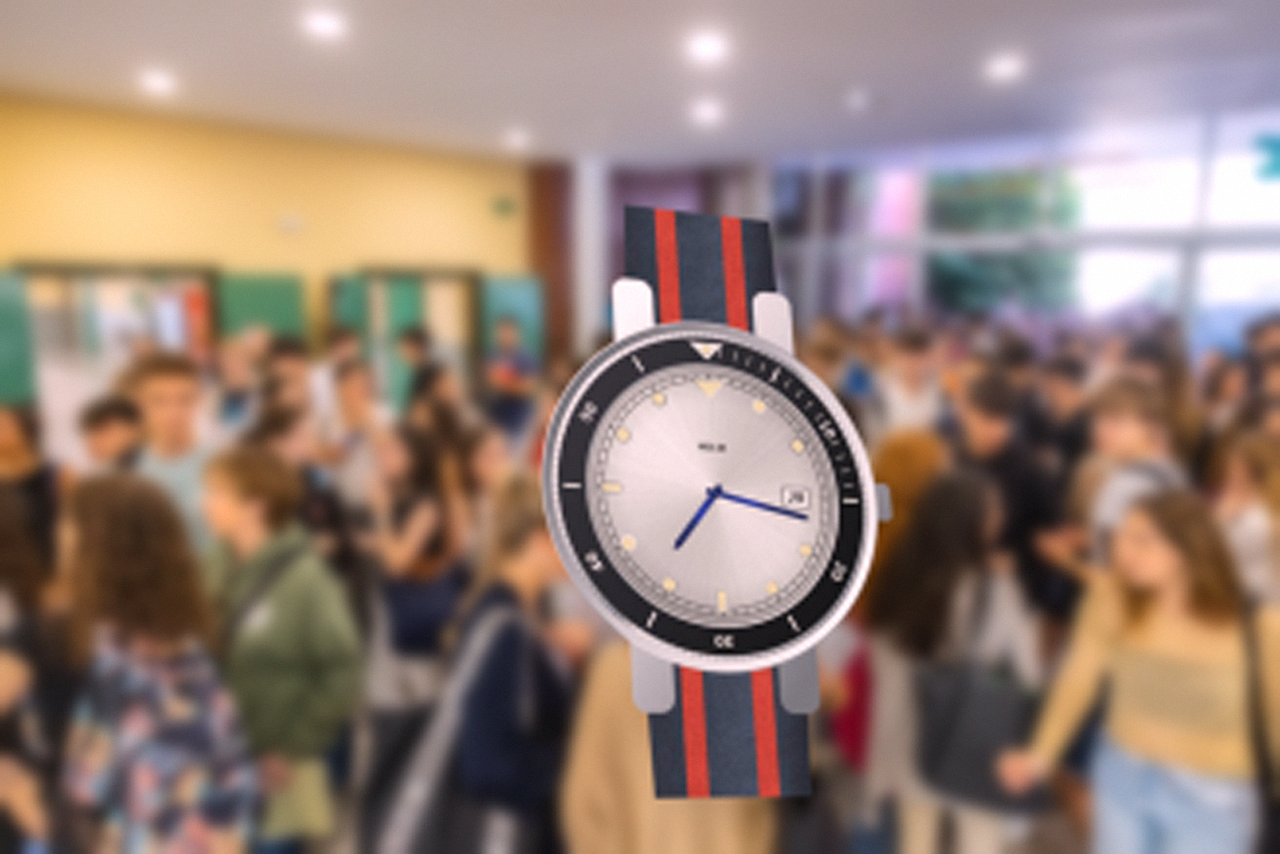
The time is 7:17
